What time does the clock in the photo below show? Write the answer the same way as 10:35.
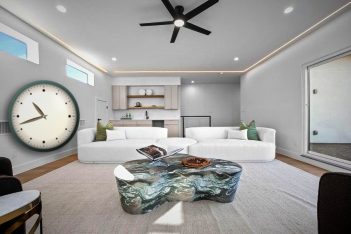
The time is 10:42
